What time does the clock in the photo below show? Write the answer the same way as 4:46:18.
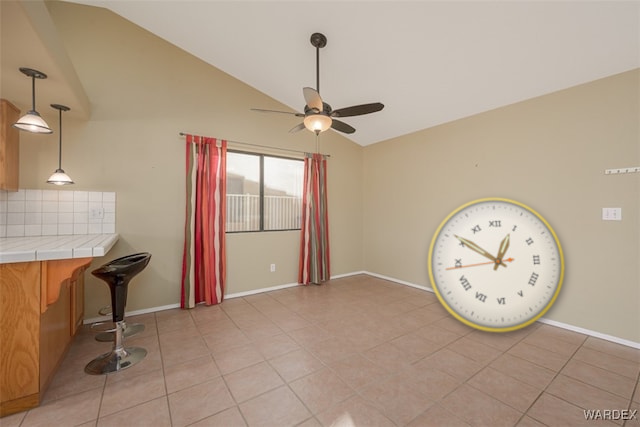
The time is 12:50:44
